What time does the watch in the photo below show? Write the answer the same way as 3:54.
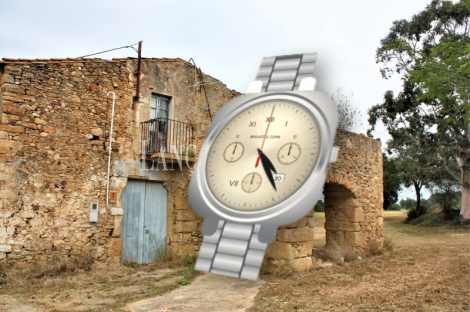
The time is 4:24
